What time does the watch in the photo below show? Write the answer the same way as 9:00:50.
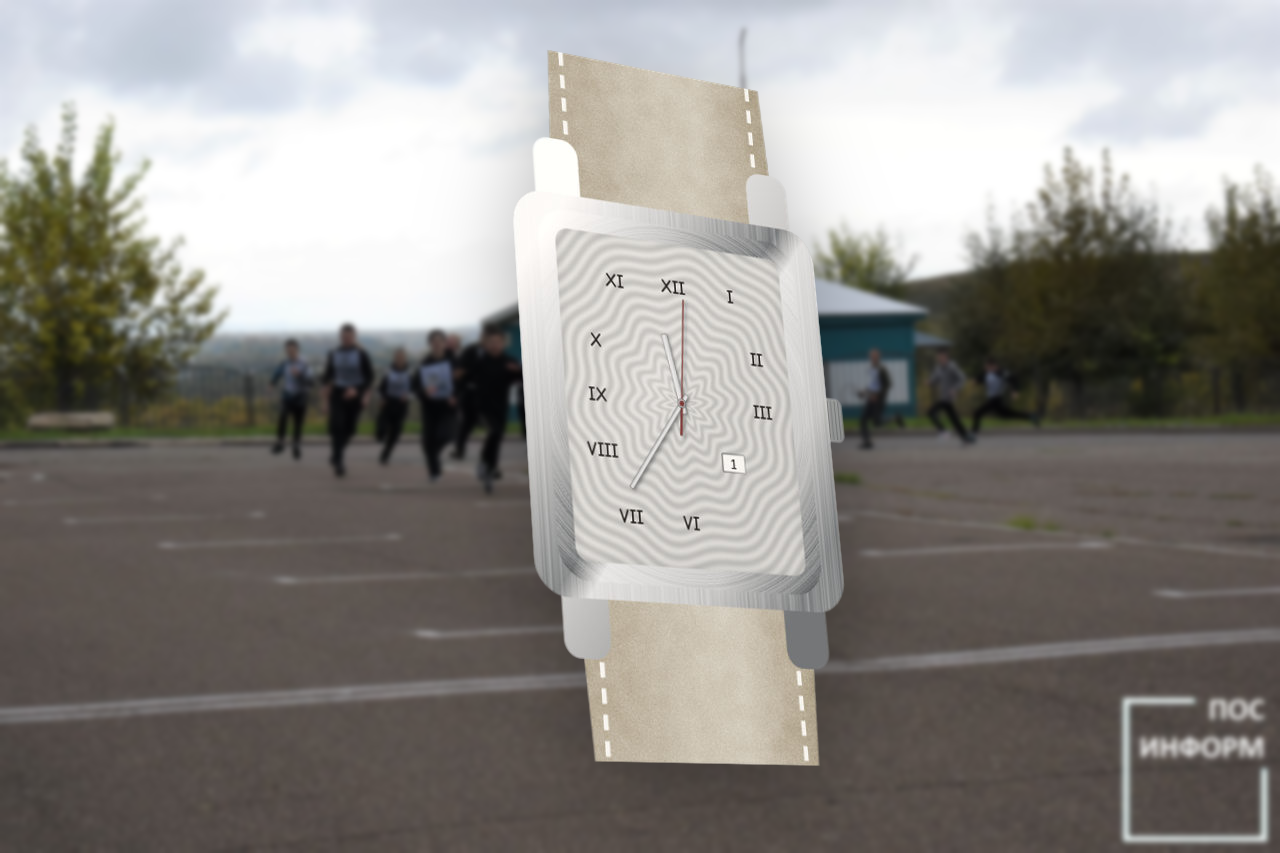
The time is 11:36:01
